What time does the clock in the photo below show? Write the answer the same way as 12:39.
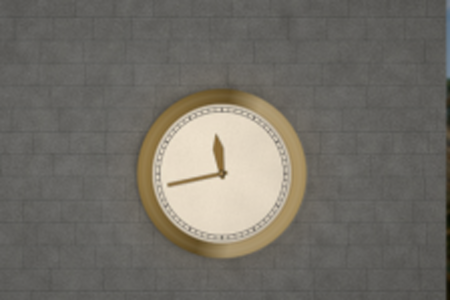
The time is 11:43
